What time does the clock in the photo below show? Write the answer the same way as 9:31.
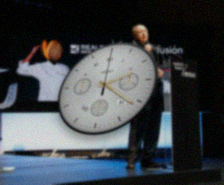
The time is 2:21
